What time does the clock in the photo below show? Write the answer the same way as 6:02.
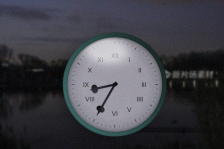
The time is 8:35
